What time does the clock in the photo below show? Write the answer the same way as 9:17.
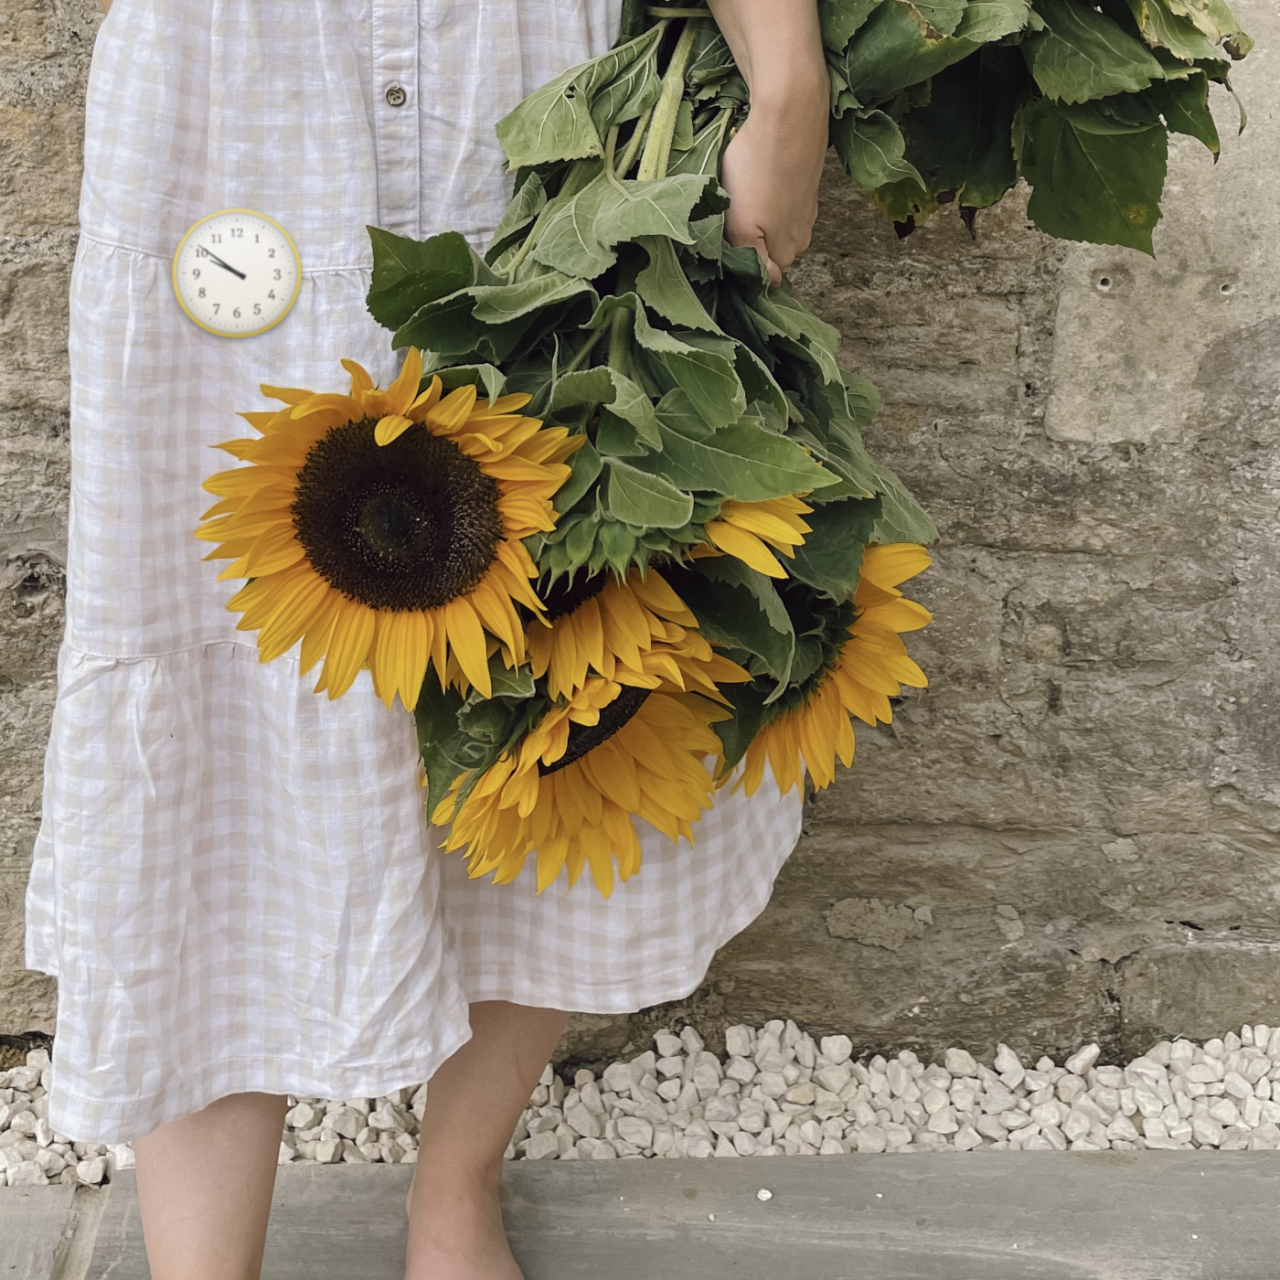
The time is 9:51
